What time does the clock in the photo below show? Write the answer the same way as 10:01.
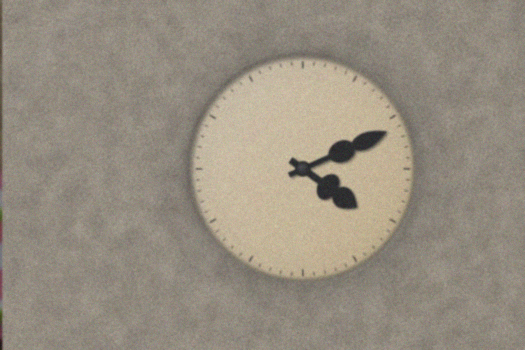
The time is 4:11
